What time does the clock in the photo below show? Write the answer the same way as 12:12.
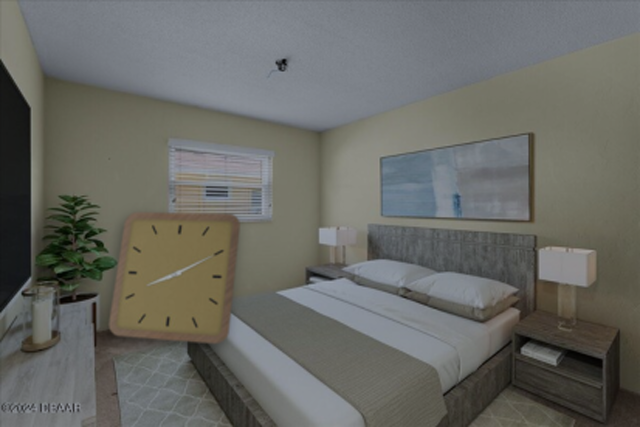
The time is 8:10
